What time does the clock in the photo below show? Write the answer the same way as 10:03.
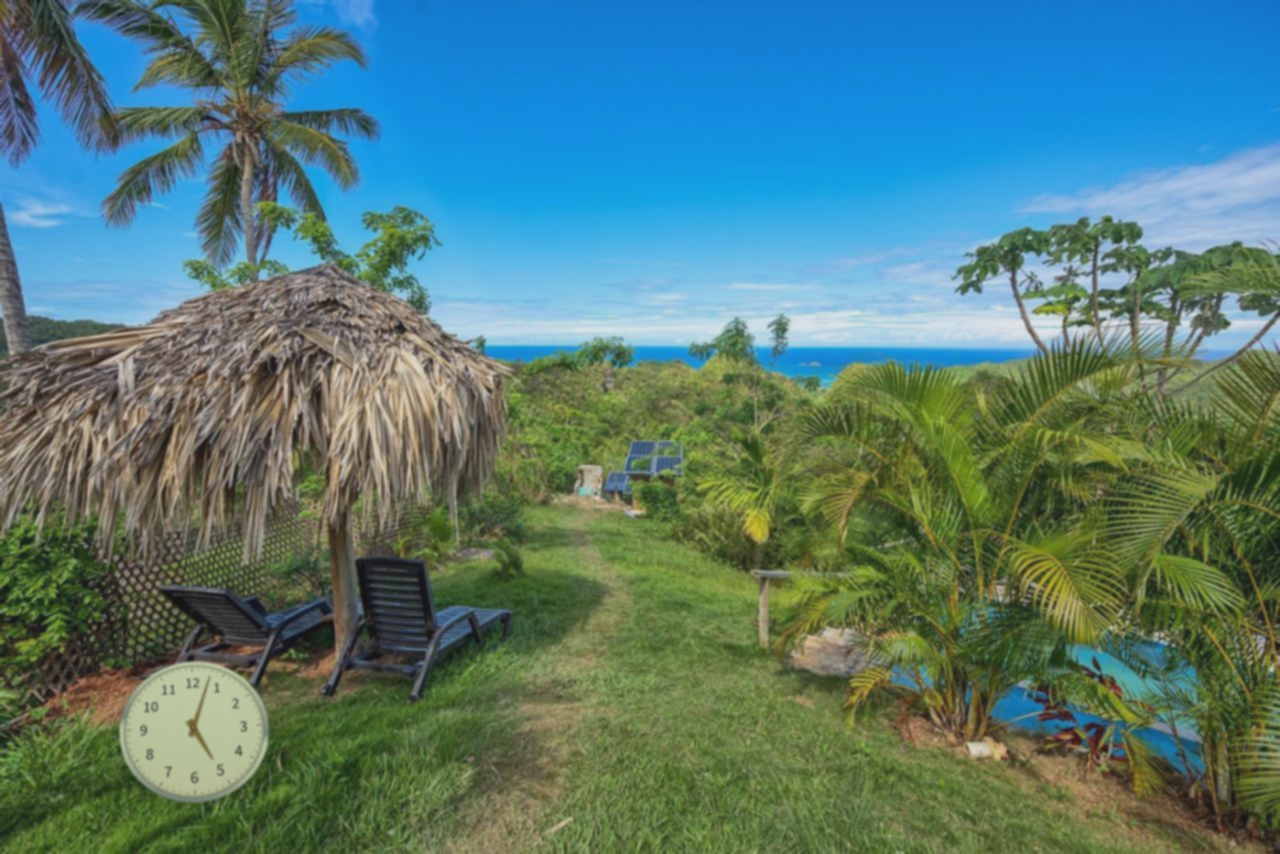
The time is 5:03
